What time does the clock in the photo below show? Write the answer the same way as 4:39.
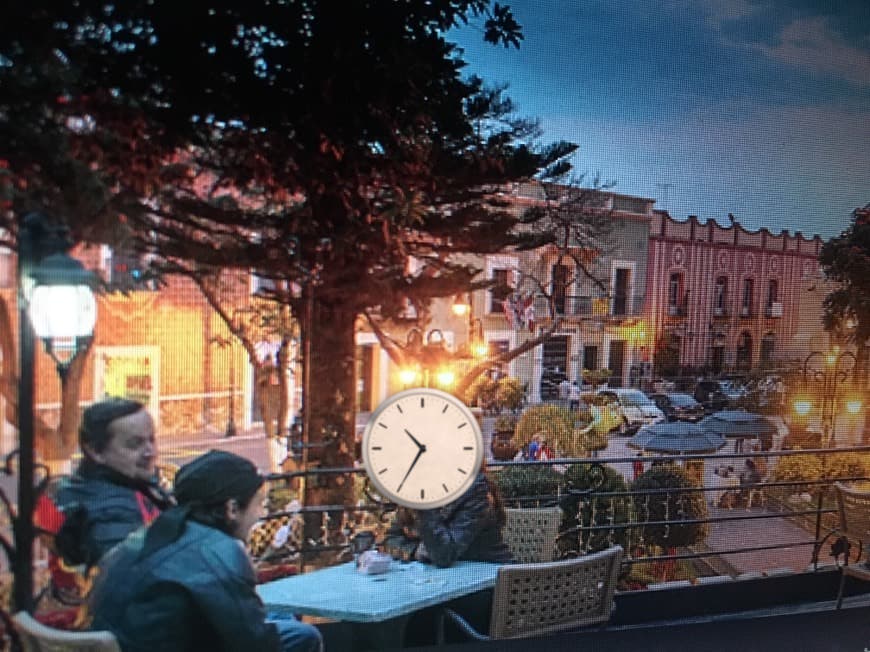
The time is 10:35
